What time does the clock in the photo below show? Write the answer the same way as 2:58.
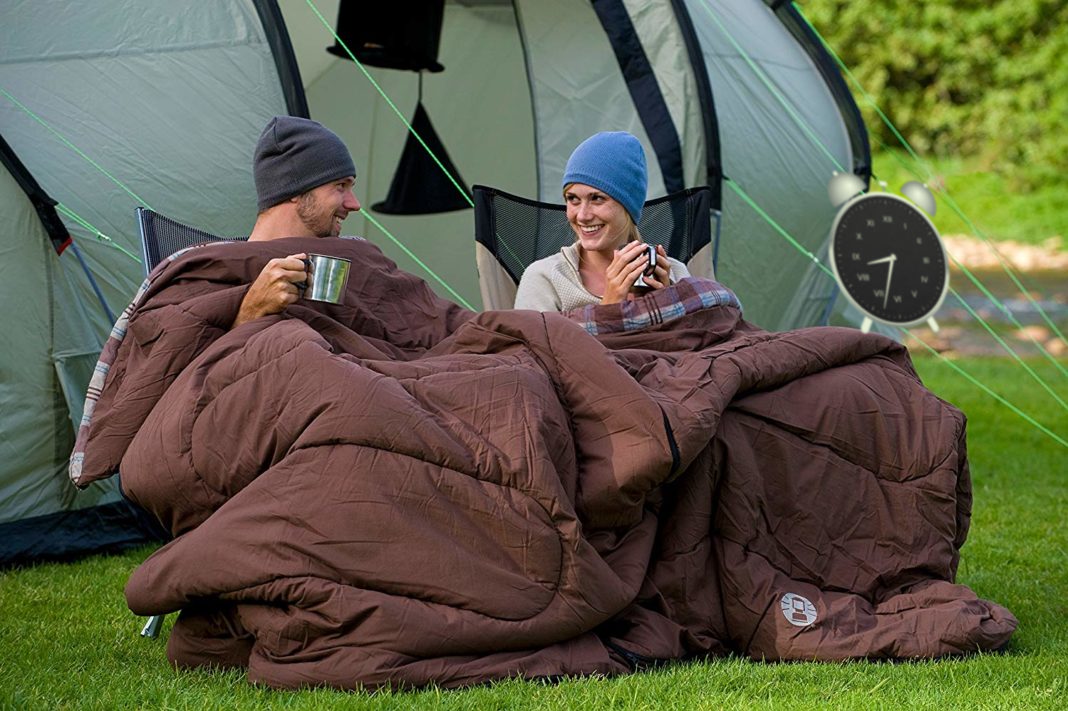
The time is 8:33
